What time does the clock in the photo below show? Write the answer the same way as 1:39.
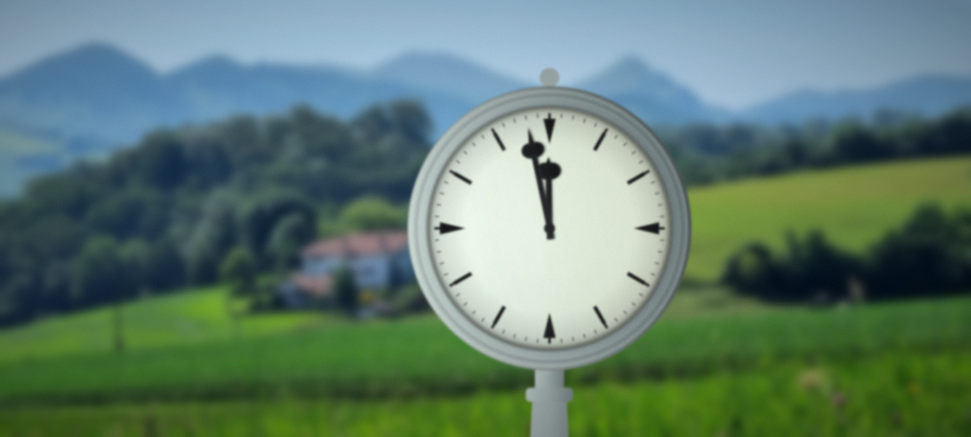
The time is 11:58
